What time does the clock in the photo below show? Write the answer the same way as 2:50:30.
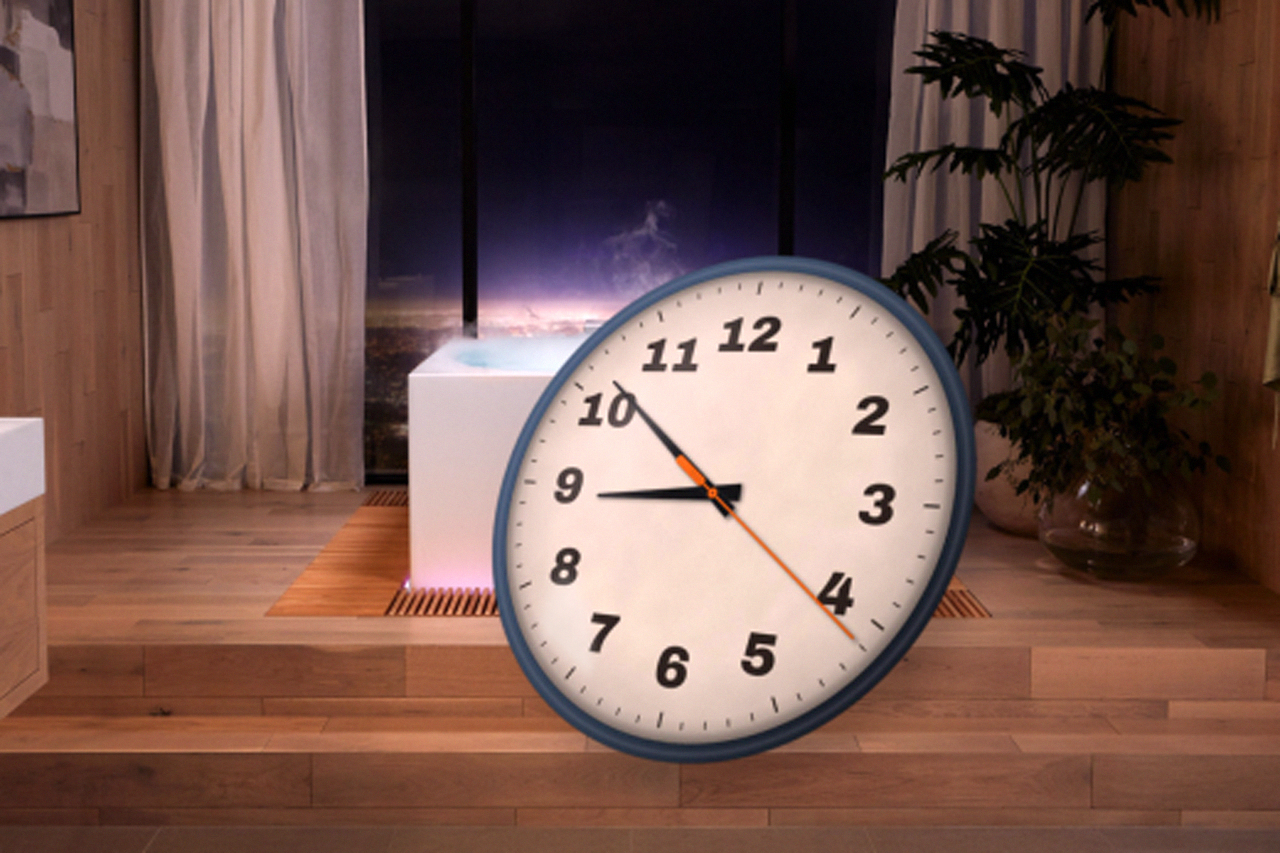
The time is 8:51:21
